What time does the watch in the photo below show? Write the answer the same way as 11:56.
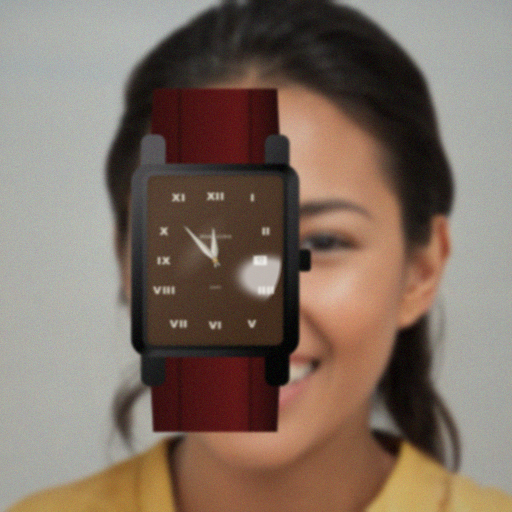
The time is 11:53
